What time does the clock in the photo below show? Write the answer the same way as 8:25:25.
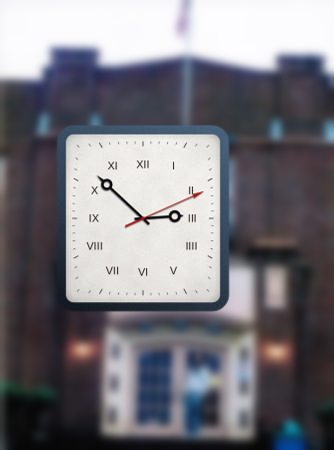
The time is 2:52:11
